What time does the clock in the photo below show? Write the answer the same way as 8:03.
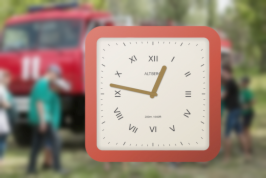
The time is 12:47
